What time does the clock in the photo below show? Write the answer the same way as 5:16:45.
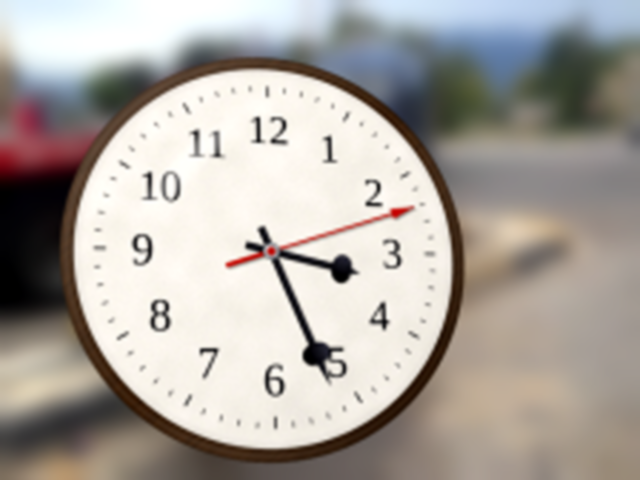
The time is 3:26:12
